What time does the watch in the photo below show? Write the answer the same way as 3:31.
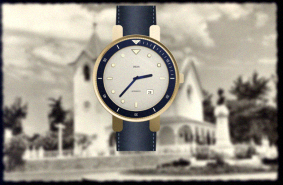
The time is 2:37
